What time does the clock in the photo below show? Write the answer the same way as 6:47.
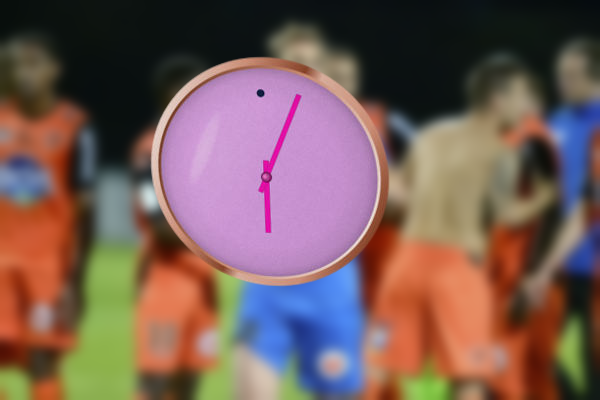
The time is 6:04
